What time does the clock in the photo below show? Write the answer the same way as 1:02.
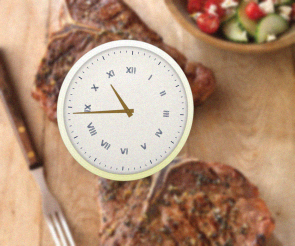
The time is 10:44
